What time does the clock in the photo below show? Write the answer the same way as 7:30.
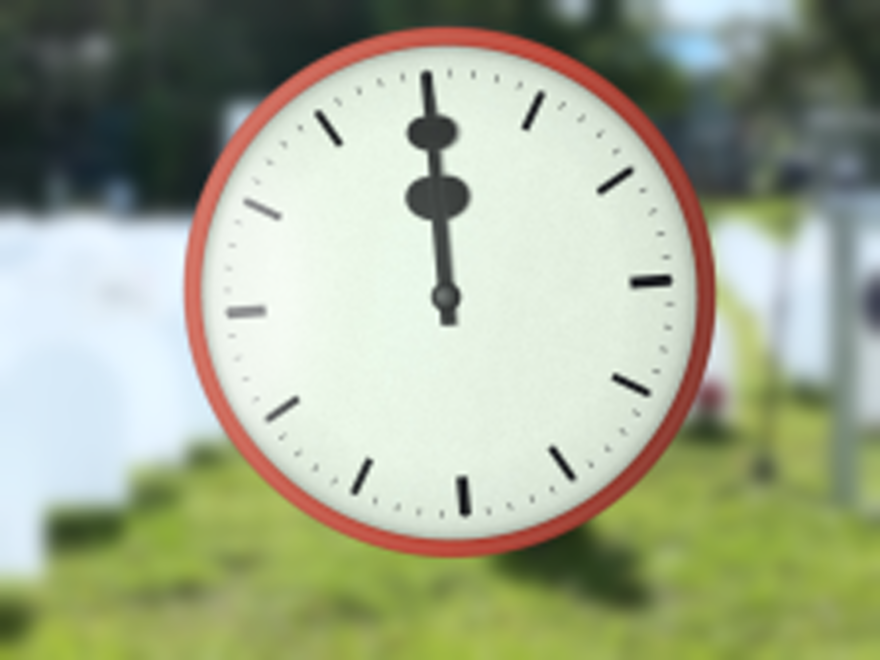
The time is 12:00
